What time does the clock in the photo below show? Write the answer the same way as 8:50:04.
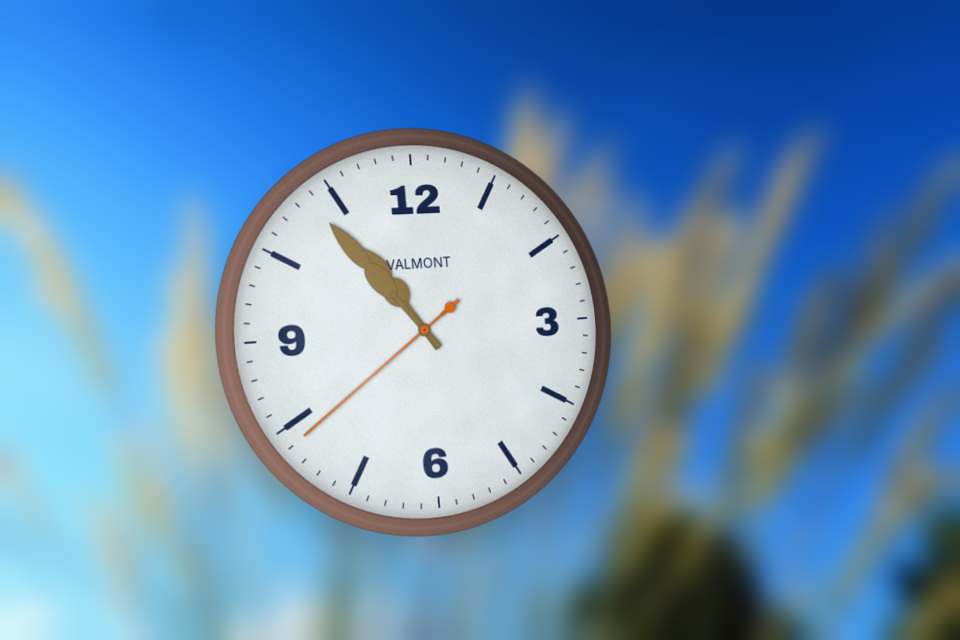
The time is 10:53:39
